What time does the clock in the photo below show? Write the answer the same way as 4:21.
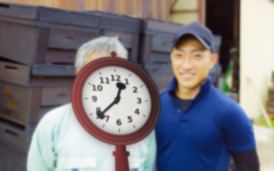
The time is 12:38
